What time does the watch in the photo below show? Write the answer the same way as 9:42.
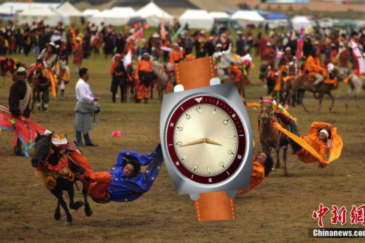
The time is 3:44
